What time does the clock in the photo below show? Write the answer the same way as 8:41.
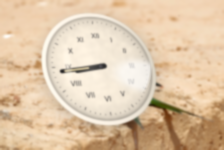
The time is 8:44
